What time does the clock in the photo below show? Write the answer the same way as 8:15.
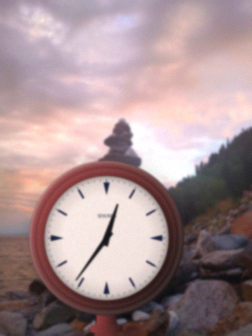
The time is 12:36
